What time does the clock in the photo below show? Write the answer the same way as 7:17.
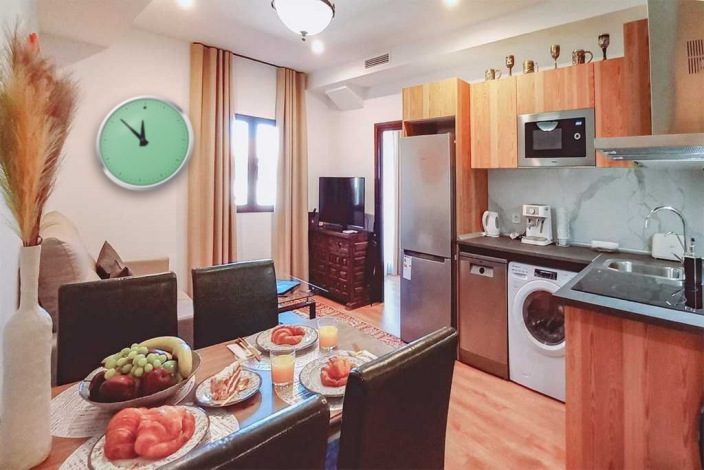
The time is 11:52
